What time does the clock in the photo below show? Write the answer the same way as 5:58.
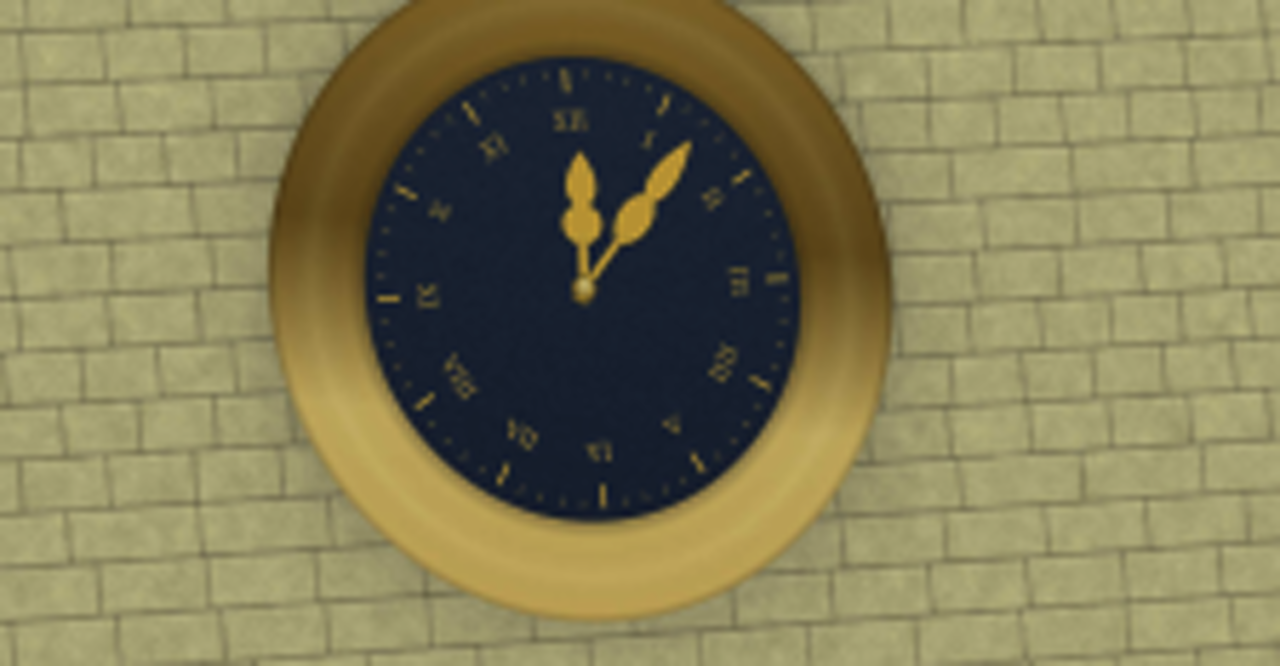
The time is 12:07
